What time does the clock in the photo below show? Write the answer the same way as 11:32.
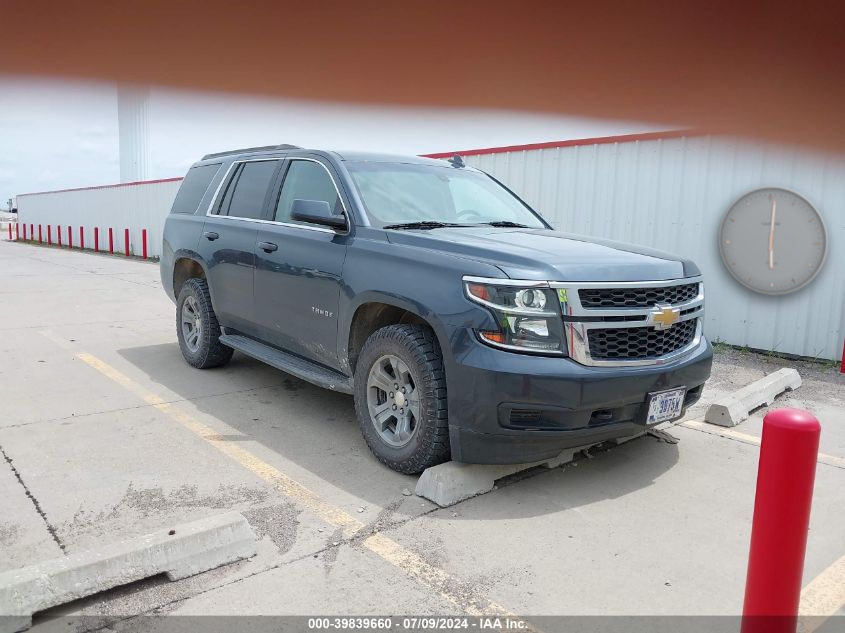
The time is 6:01
